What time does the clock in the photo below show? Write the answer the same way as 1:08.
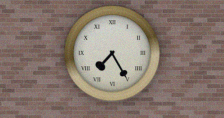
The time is 7:25
